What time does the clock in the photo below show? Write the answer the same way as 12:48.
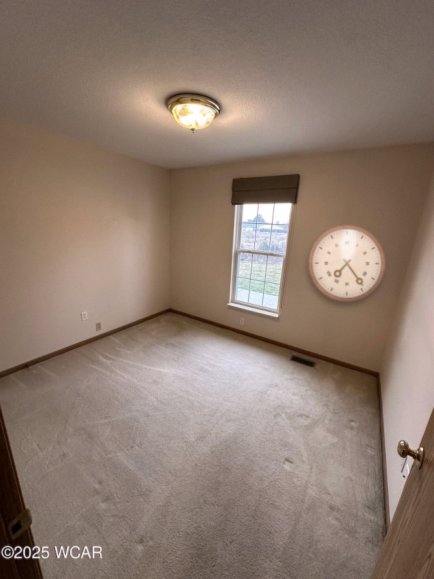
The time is 7:24
